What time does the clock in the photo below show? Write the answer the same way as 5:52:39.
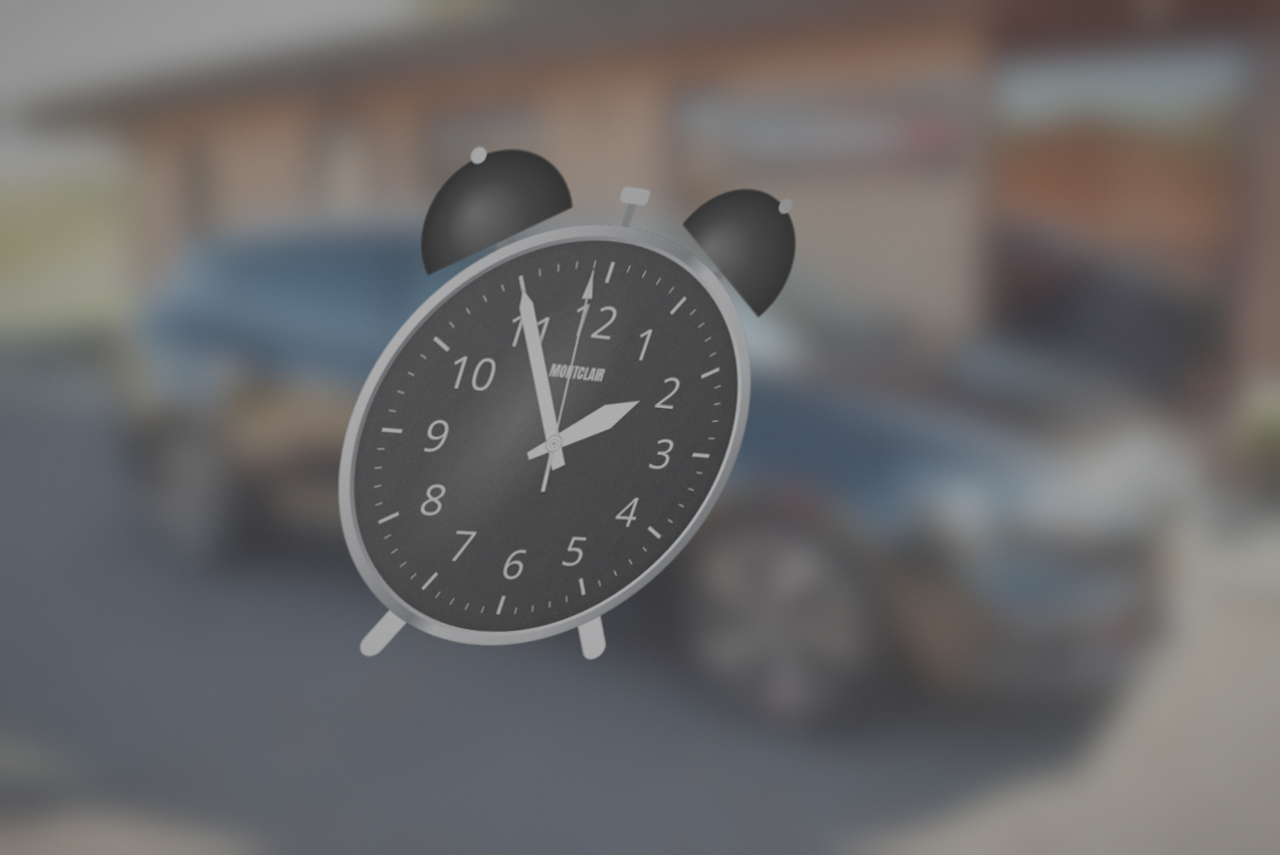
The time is 1:54:59
